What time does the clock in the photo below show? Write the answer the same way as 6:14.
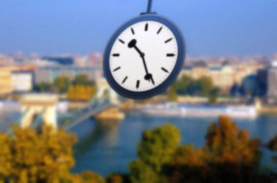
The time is 10:26
